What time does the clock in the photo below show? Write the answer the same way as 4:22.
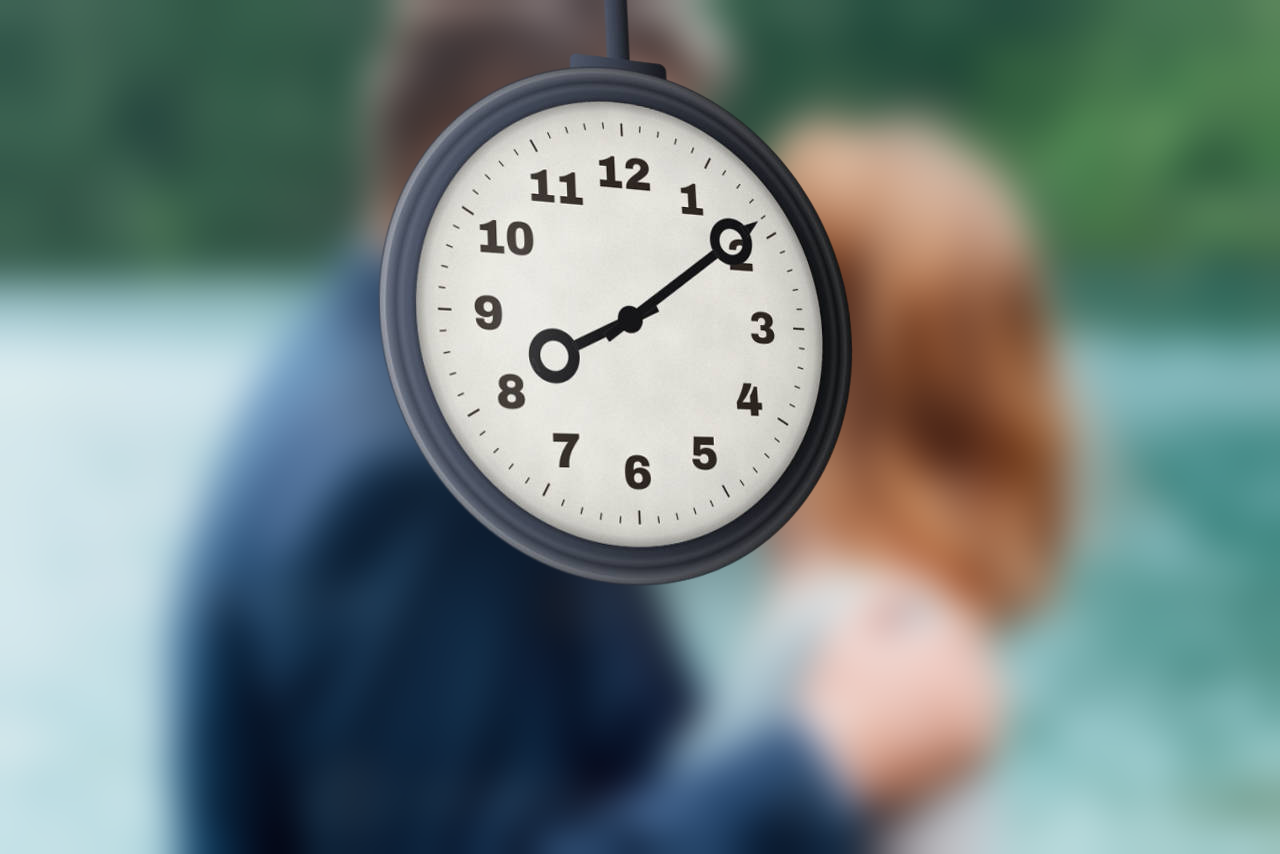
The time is 8:09
